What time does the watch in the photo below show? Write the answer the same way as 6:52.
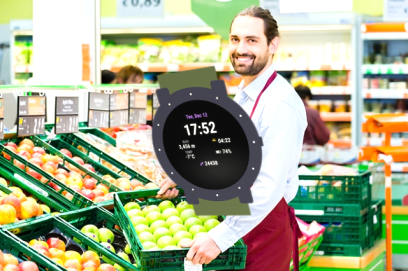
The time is 17:52
